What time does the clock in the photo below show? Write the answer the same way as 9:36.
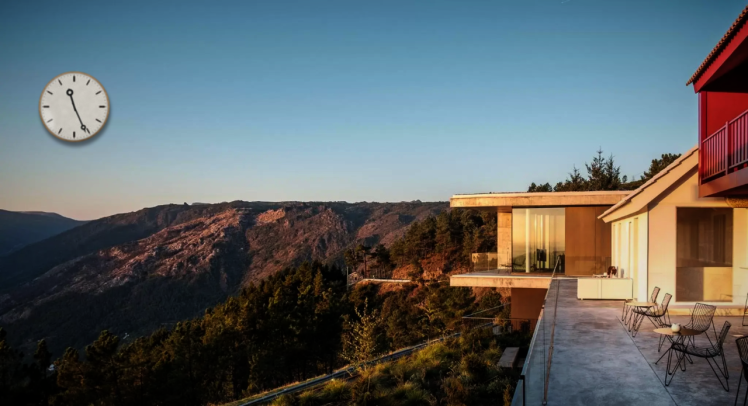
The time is 11:26
